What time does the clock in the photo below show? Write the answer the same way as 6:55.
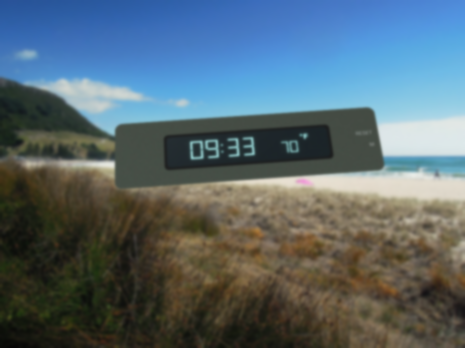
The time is 9:33
